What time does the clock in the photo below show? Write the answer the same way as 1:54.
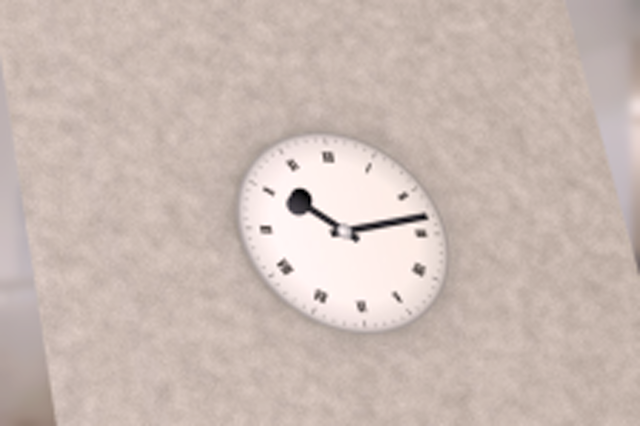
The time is 10:13
